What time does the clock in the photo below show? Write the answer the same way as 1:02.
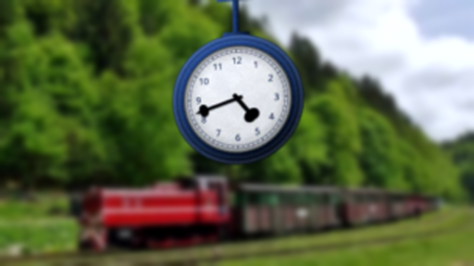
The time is 4:42
